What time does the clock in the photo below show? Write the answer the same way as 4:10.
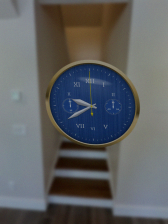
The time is 9:40
